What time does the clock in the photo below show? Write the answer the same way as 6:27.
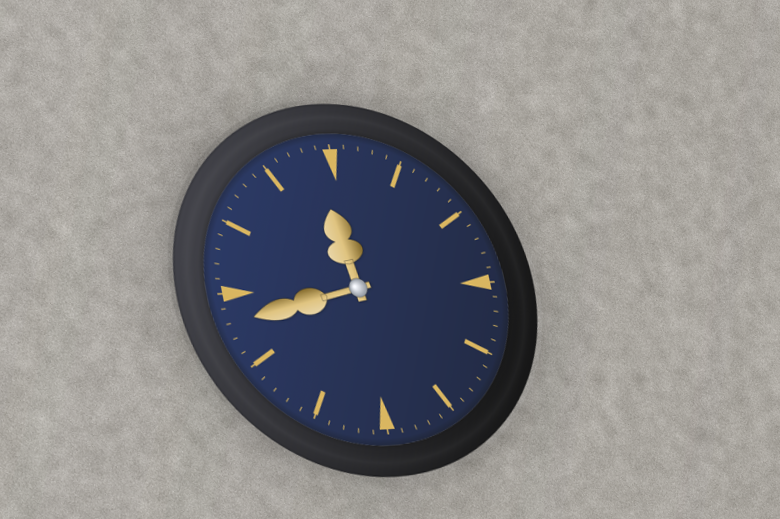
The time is 11:43
